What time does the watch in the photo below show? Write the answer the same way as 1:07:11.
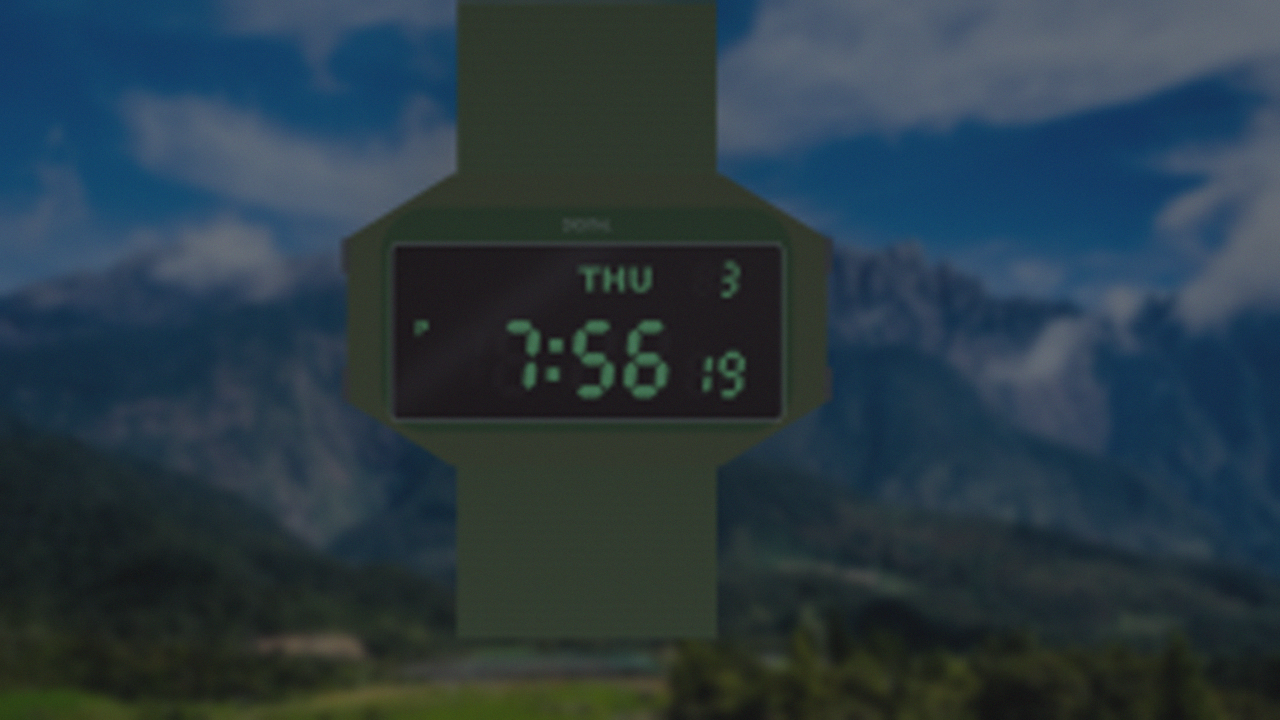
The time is 7:56:19
